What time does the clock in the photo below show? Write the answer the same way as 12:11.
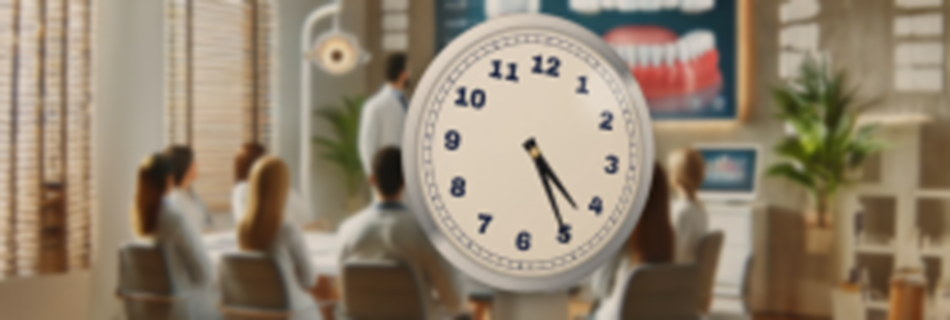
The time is 4:25
